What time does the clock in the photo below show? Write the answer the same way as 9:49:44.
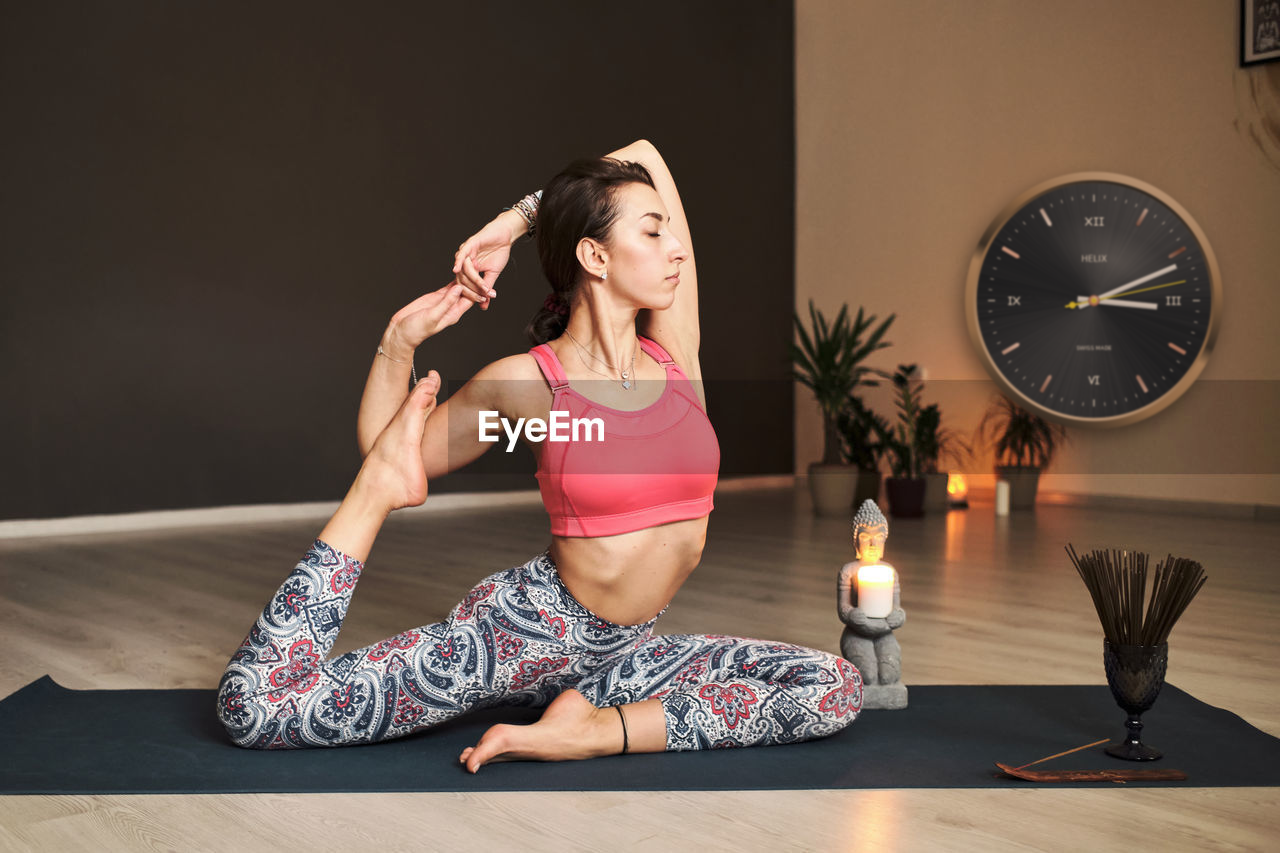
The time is 3:11:13
